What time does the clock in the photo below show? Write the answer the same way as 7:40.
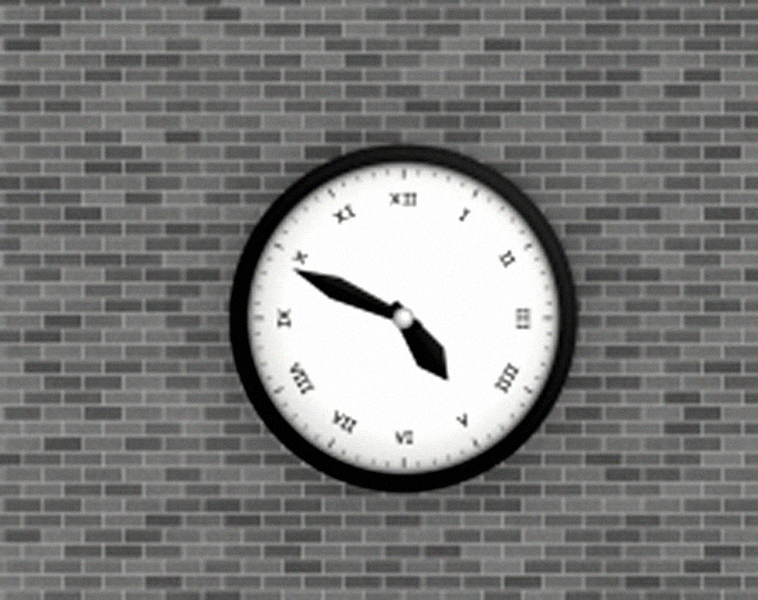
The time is 4:49
